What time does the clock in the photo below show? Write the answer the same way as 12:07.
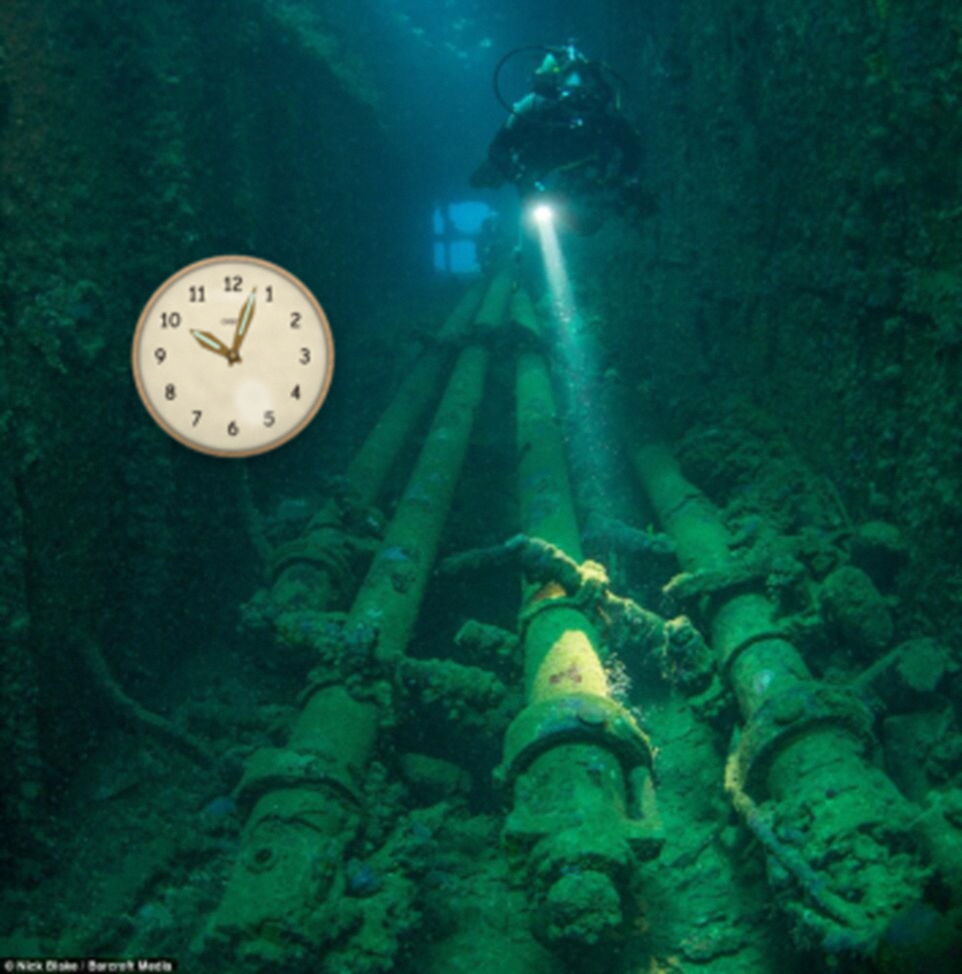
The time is 10:03
